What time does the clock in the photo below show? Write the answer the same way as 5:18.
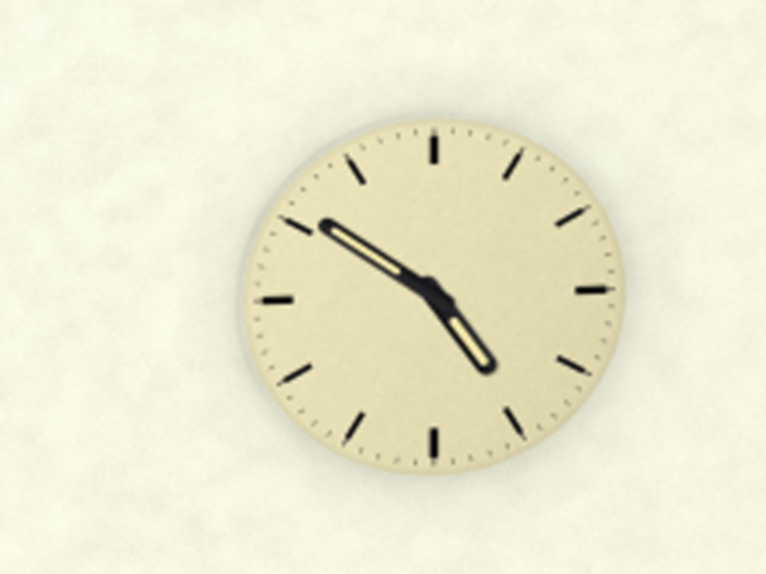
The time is 4:51
